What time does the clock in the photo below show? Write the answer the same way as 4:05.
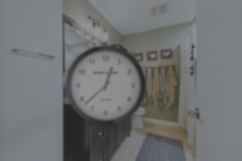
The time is 12:38
